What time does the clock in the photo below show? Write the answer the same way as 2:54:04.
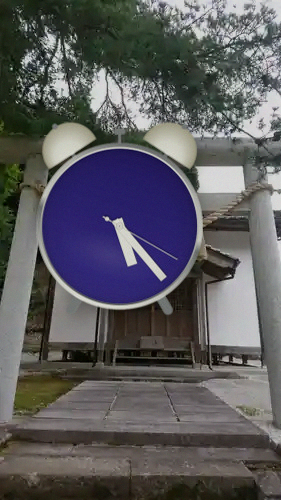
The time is 5:23:20
